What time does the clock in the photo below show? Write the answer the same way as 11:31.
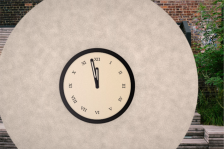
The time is 11:58
